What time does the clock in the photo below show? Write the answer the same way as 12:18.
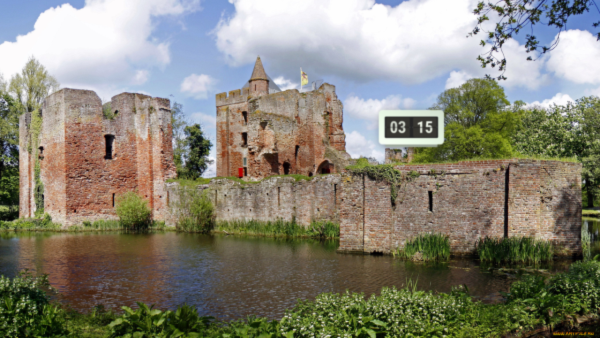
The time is 3:15
